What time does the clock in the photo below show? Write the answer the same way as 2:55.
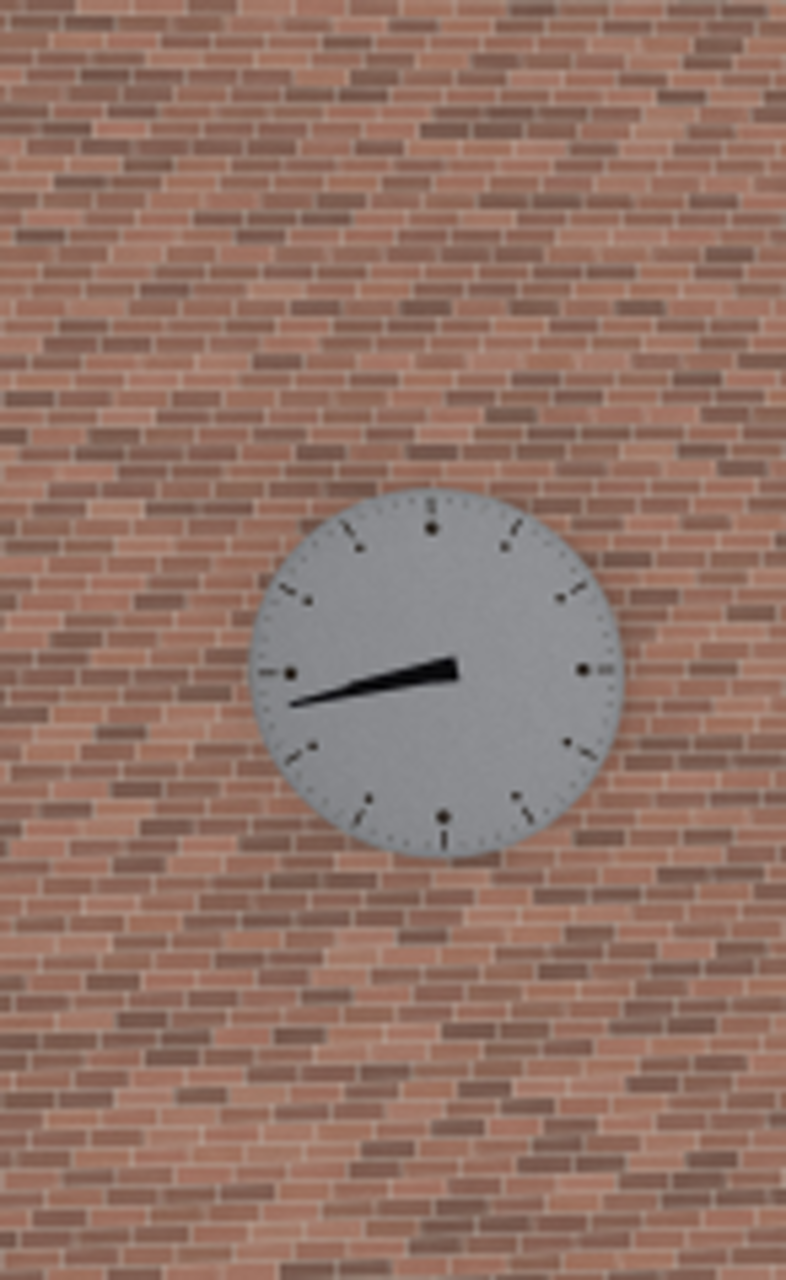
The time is 8:43
